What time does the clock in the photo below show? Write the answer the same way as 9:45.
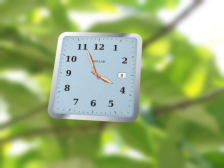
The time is 3:56
